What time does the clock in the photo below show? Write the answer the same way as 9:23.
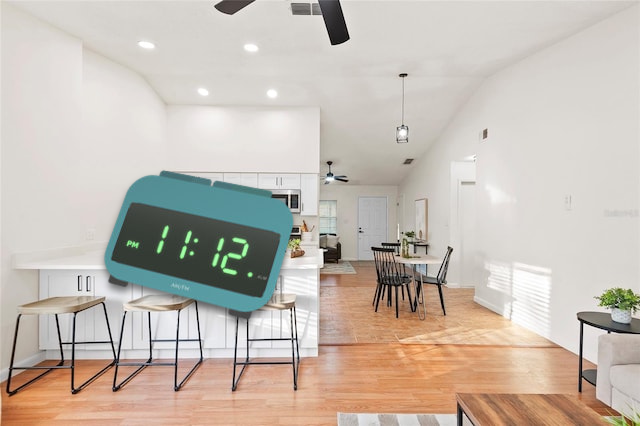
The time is 11:12
